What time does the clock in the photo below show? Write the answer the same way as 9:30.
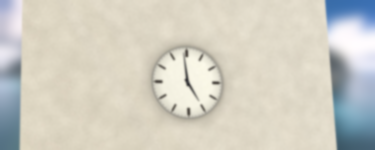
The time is 4:59
